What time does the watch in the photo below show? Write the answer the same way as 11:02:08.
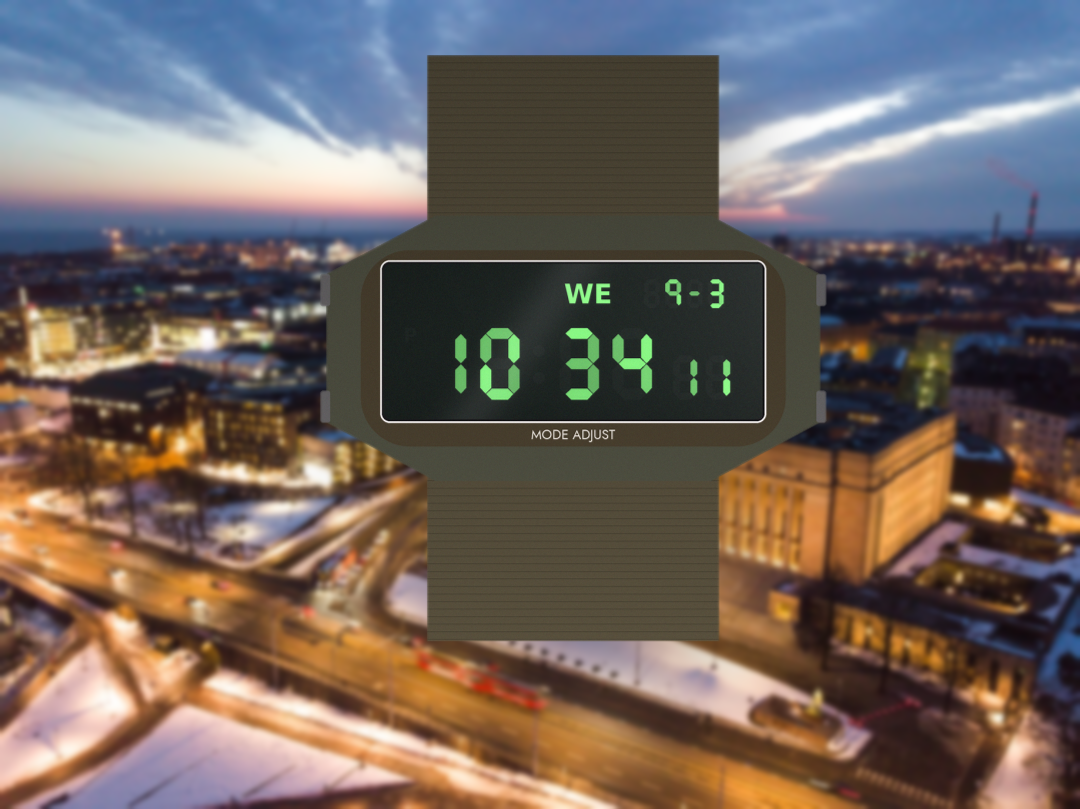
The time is 10:34:11
